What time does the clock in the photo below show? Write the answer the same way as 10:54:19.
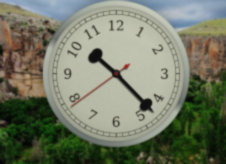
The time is 10:22:39
